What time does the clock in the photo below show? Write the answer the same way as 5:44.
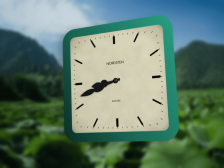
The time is 8:42
